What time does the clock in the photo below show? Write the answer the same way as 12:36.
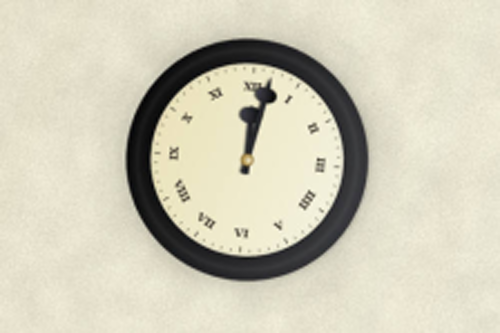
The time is 12:02
